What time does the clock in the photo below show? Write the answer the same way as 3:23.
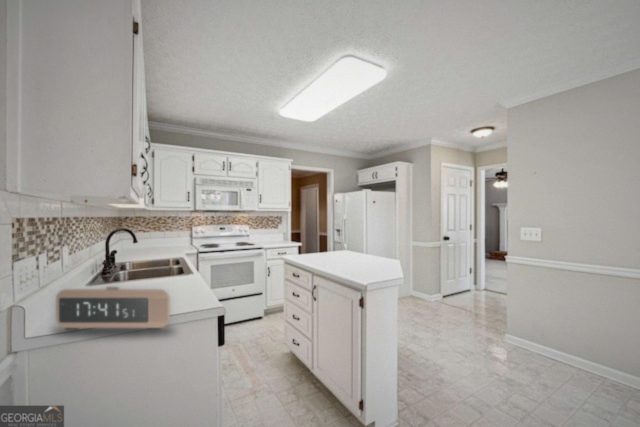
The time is 17:41
